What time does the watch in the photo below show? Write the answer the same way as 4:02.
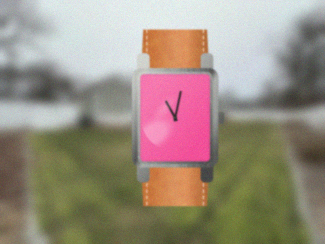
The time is 11:02
